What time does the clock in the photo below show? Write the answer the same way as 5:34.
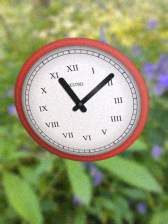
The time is 11:09
